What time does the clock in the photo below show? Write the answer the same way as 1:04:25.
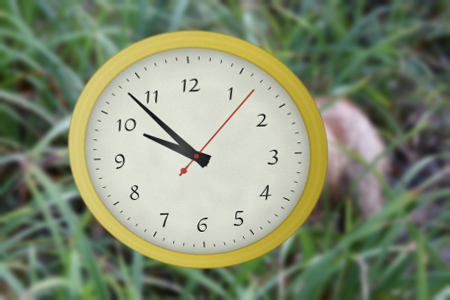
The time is 9:53:07
